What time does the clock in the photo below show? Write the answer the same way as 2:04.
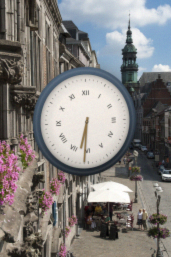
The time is 6:31
